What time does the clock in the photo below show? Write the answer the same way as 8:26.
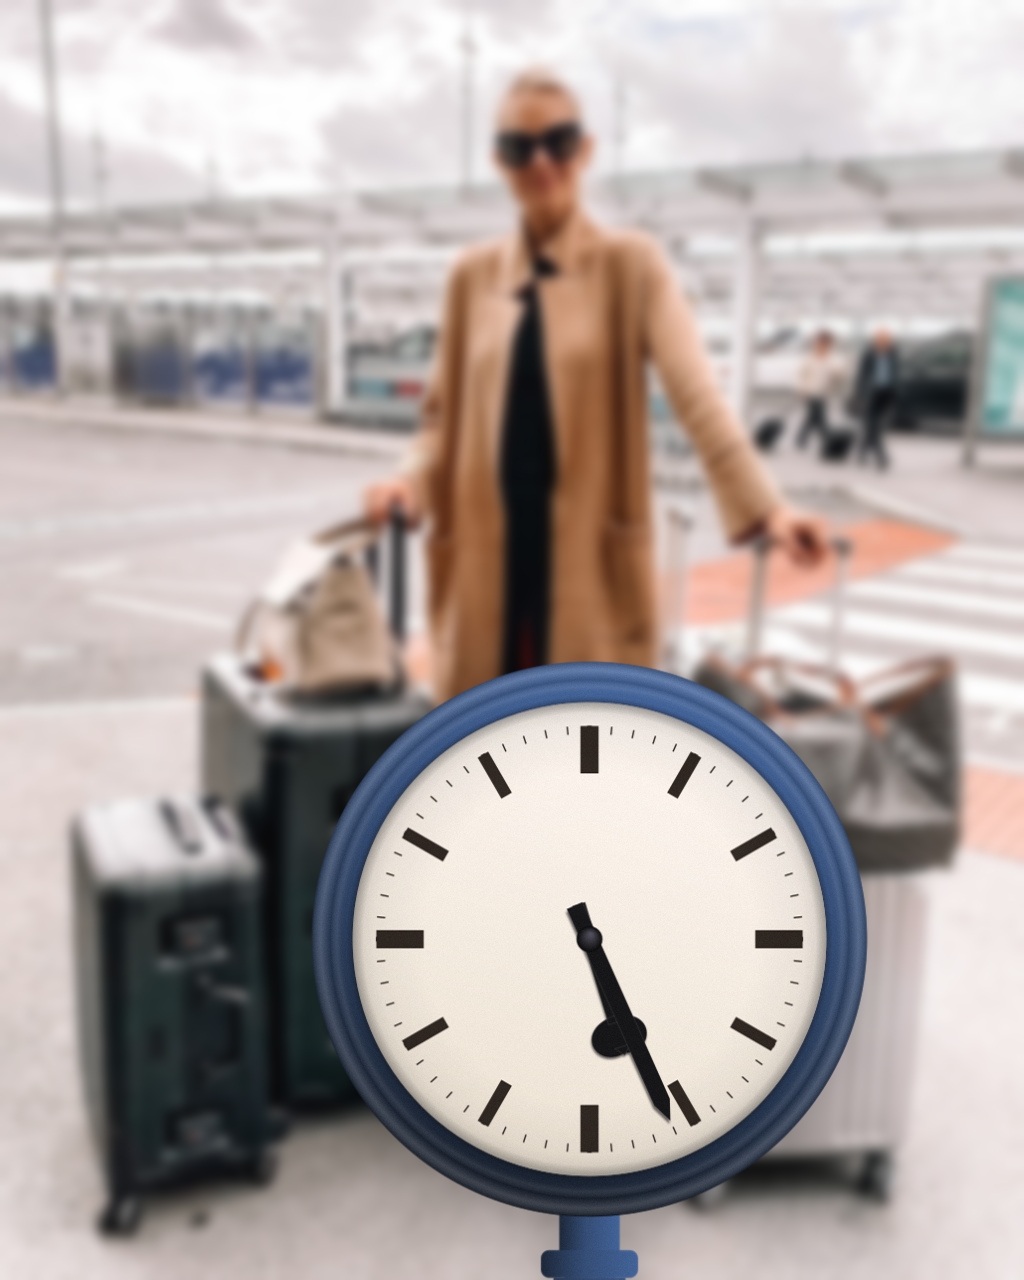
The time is 5:26
